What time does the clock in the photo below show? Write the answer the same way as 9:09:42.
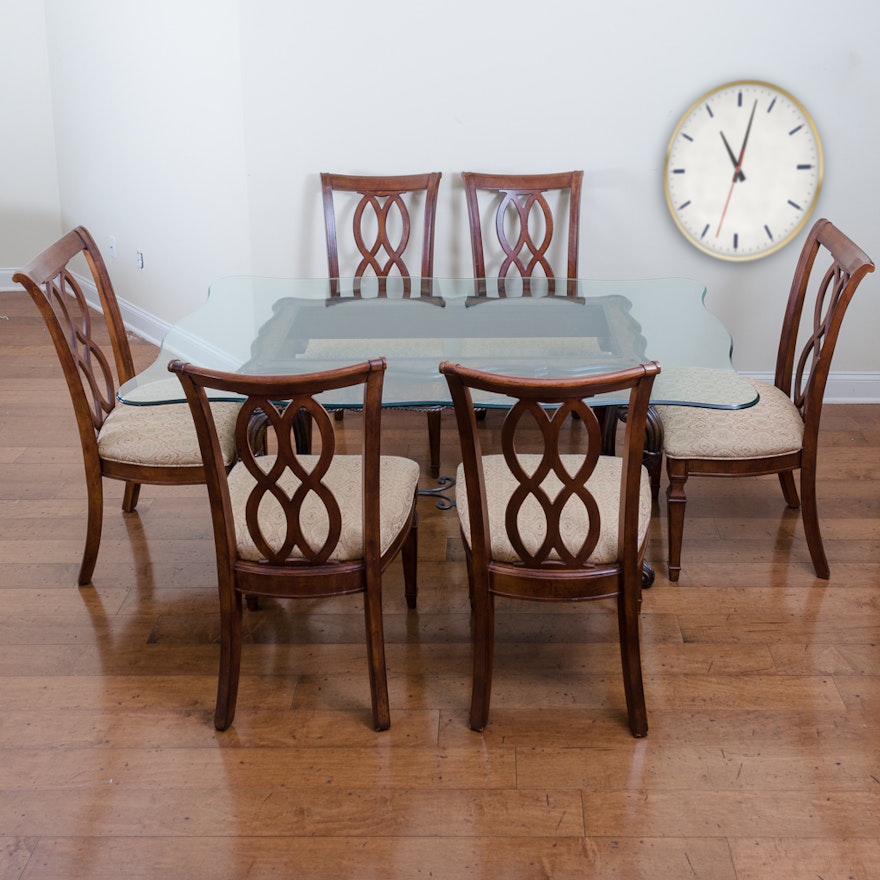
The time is 11:02:33
